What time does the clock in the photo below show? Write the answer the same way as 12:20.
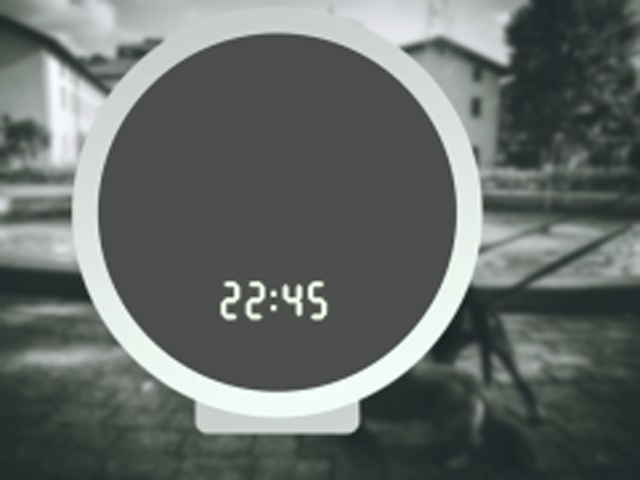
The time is 22:45
